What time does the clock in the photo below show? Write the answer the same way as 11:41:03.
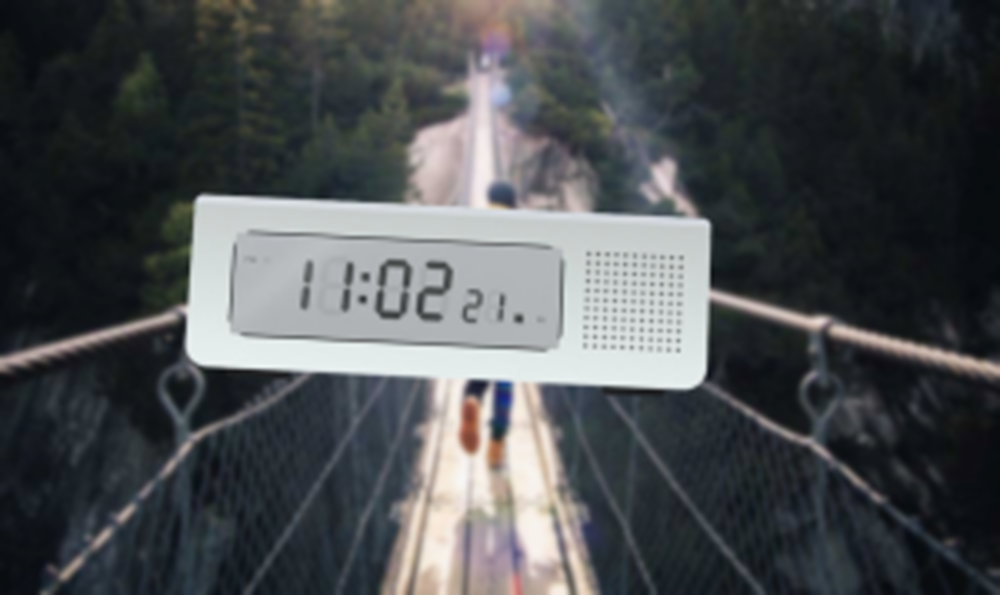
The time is 11:02:21
